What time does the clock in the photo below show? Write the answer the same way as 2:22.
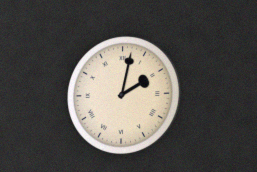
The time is 2:02
